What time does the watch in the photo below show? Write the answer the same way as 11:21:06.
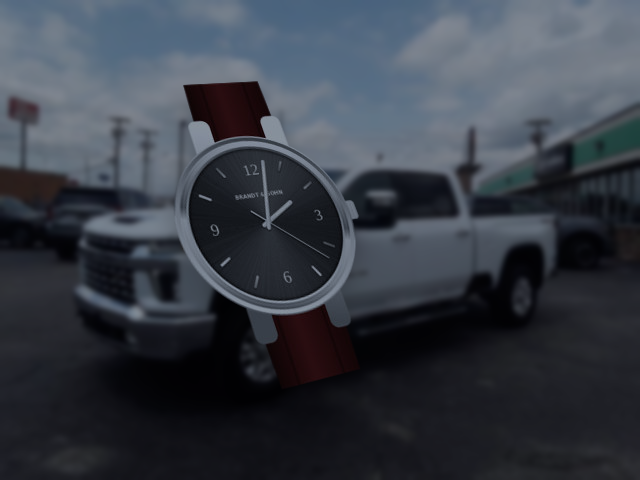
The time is 2:02:22
